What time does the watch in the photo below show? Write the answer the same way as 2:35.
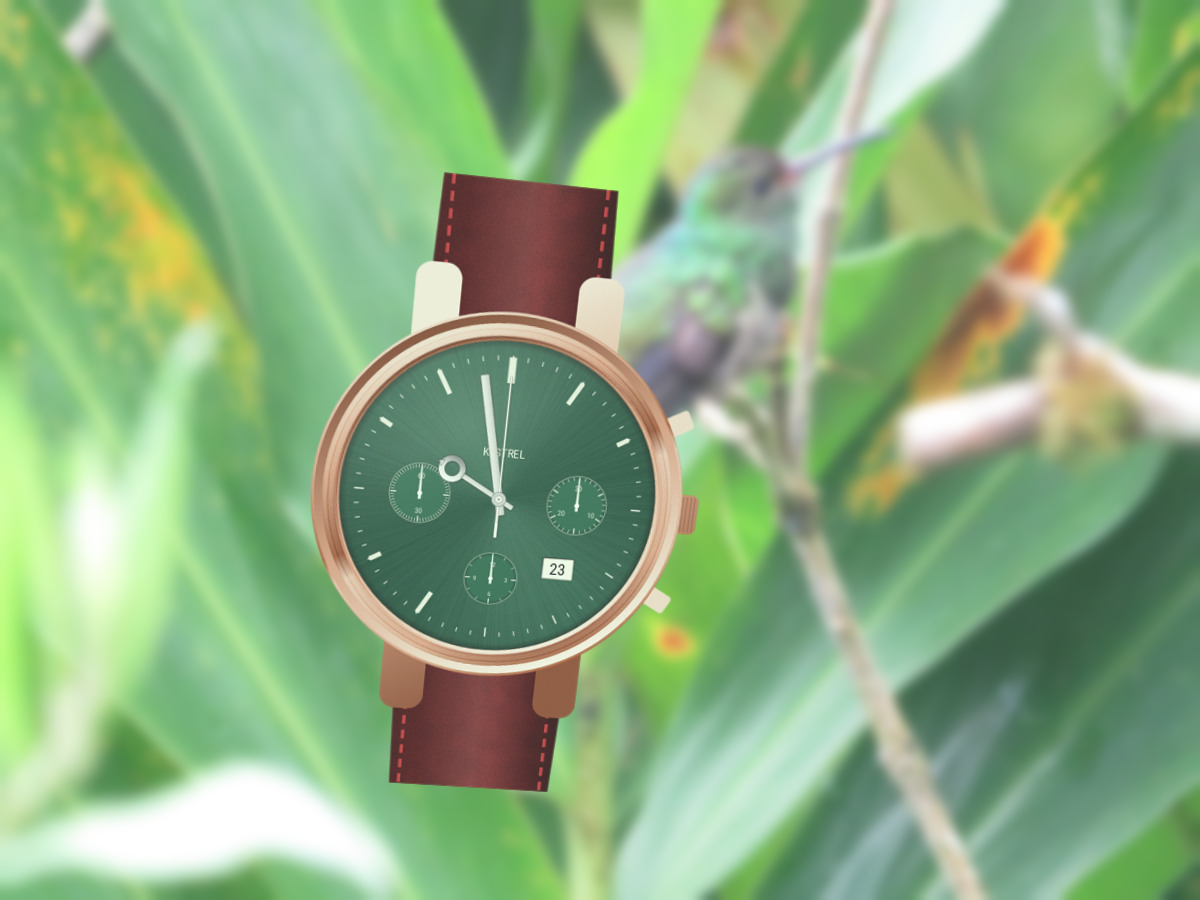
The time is 9:58
